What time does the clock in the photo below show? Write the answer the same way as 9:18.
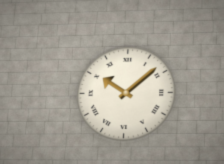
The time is 10:08
